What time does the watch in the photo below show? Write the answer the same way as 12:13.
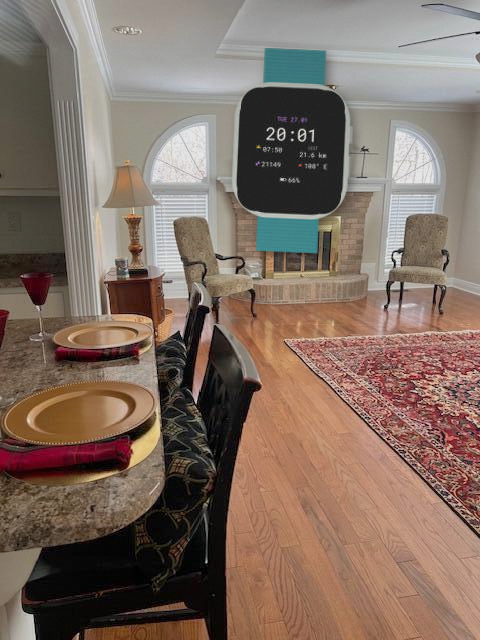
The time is 20:01
